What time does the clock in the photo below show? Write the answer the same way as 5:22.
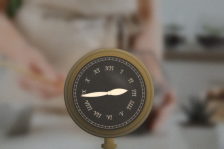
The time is 2:44
